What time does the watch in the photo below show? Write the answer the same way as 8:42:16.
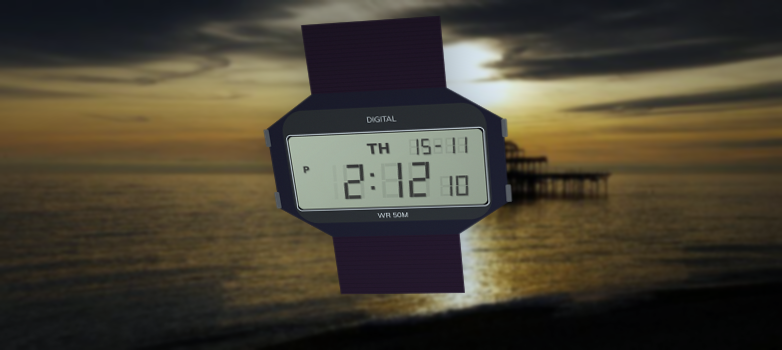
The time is 2:12:10
